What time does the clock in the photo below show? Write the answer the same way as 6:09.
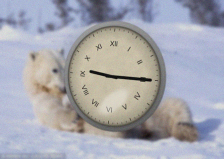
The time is 9:15
